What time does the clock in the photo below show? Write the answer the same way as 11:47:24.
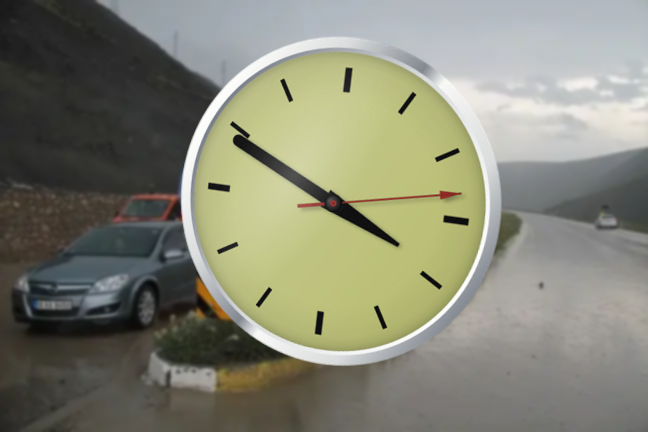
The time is 3:49:13
